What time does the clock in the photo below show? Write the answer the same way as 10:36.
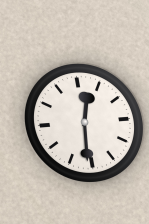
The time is 12:31
